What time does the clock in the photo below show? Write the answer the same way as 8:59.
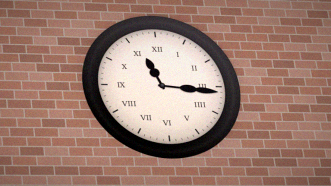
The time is 11:16
